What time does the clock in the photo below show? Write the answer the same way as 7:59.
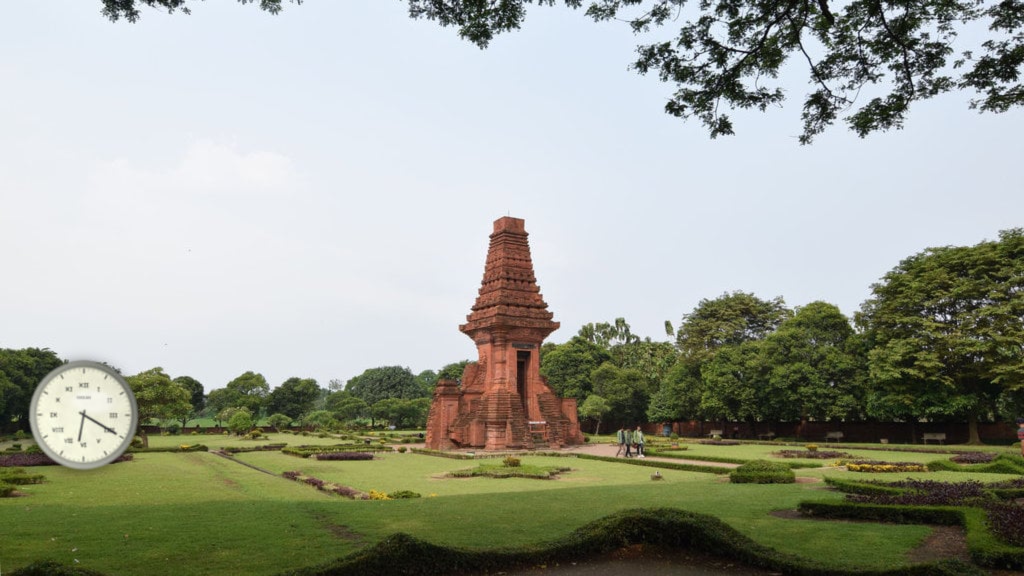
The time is 6:20
